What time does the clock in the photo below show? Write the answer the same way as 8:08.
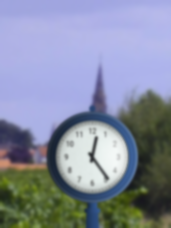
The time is 12:24
